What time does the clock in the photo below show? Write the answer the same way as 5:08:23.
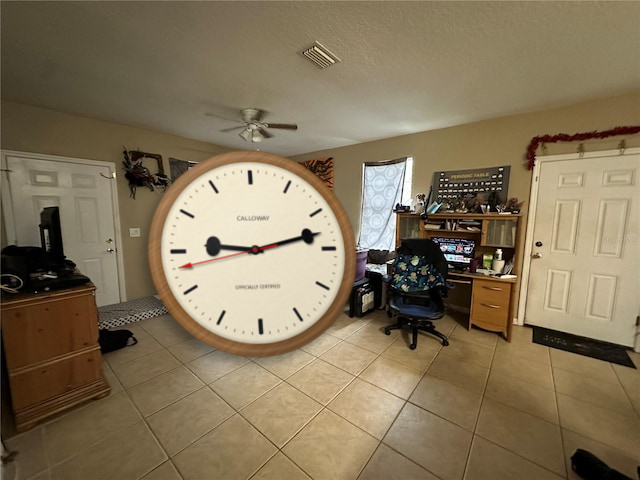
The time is 9:12:43
